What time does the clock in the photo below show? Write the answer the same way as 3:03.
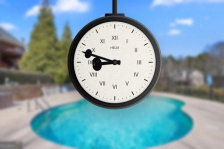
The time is 8:48
